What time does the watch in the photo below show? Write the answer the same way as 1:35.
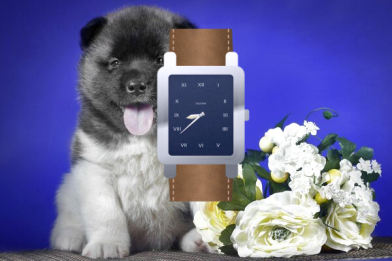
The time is 8:38
